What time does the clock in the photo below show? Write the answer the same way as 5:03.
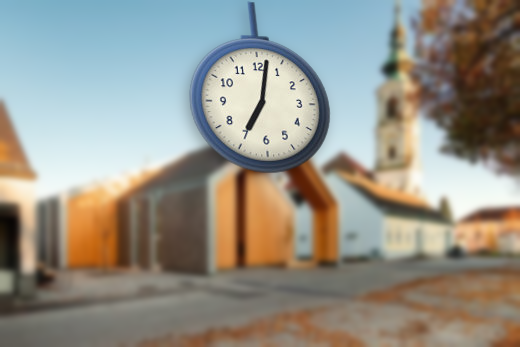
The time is 7:02
